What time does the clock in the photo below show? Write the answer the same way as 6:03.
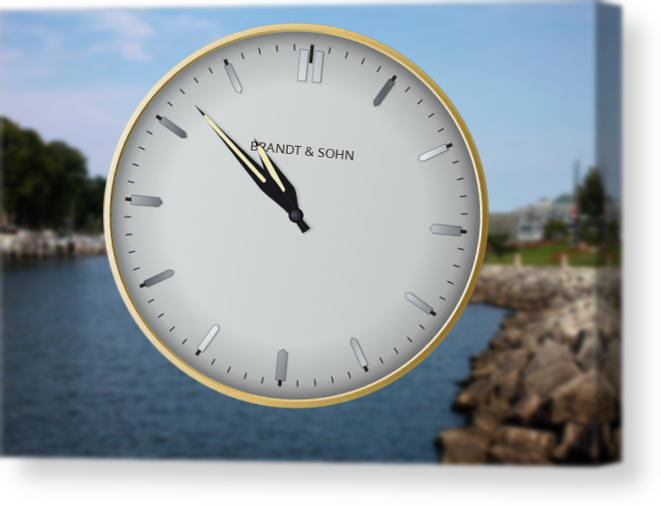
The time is 10:52
